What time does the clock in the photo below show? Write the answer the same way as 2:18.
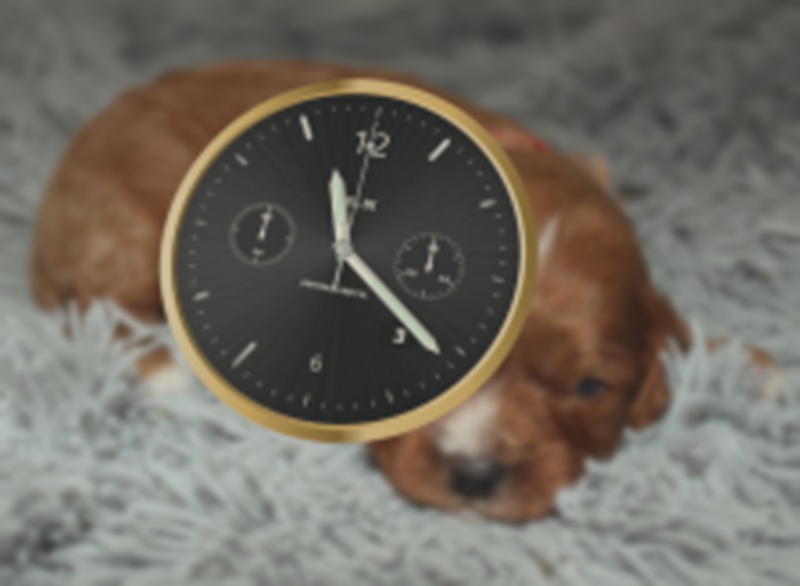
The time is 11:21
